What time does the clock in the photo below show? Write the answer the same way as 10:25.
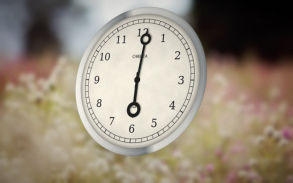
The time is 6:01
